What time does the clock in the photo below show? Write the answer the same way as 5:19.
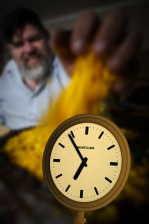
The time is 6:54
